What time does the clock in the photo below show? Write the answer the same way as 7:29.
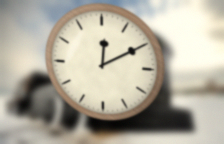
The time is 12:10
